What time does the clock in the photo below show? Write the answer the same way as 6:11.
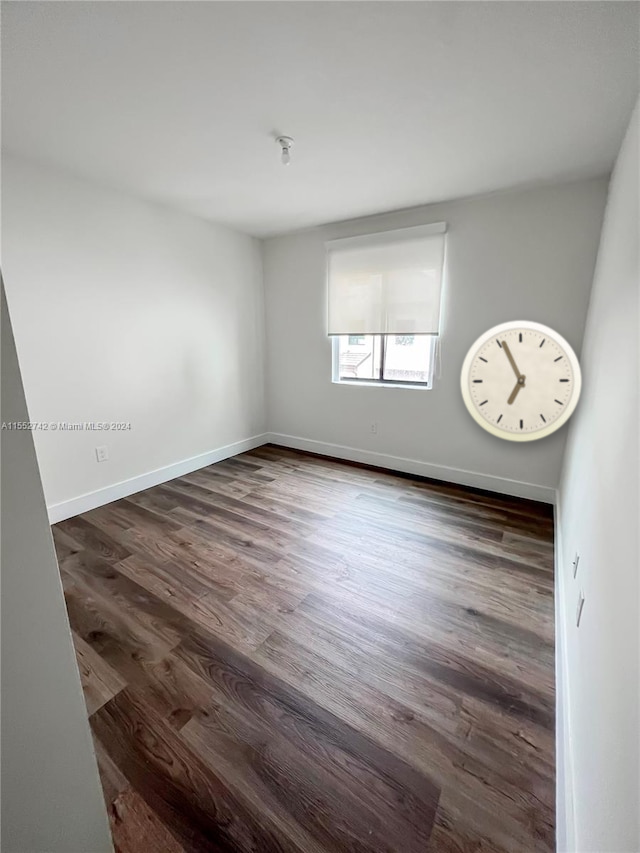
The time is 6:56
